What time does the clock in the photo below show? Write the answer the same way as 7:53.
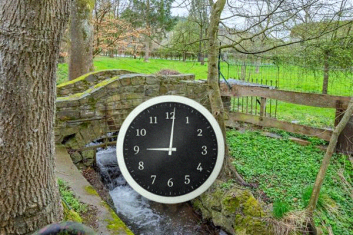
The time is 9:01
